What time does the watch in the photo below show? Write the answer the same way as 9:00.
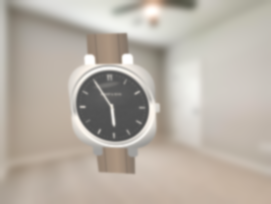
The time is 5:55
